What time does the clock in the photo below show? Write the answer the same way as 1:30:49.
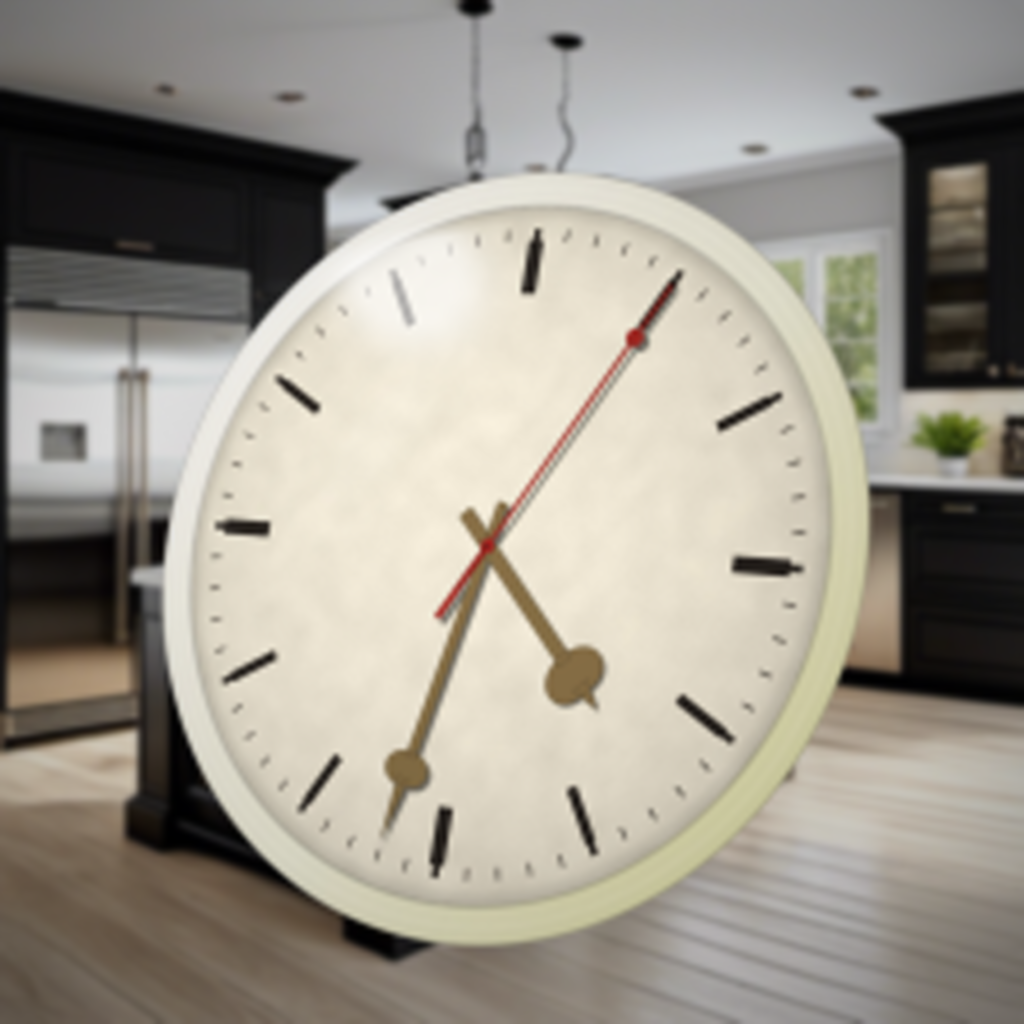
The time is 4:32:05
